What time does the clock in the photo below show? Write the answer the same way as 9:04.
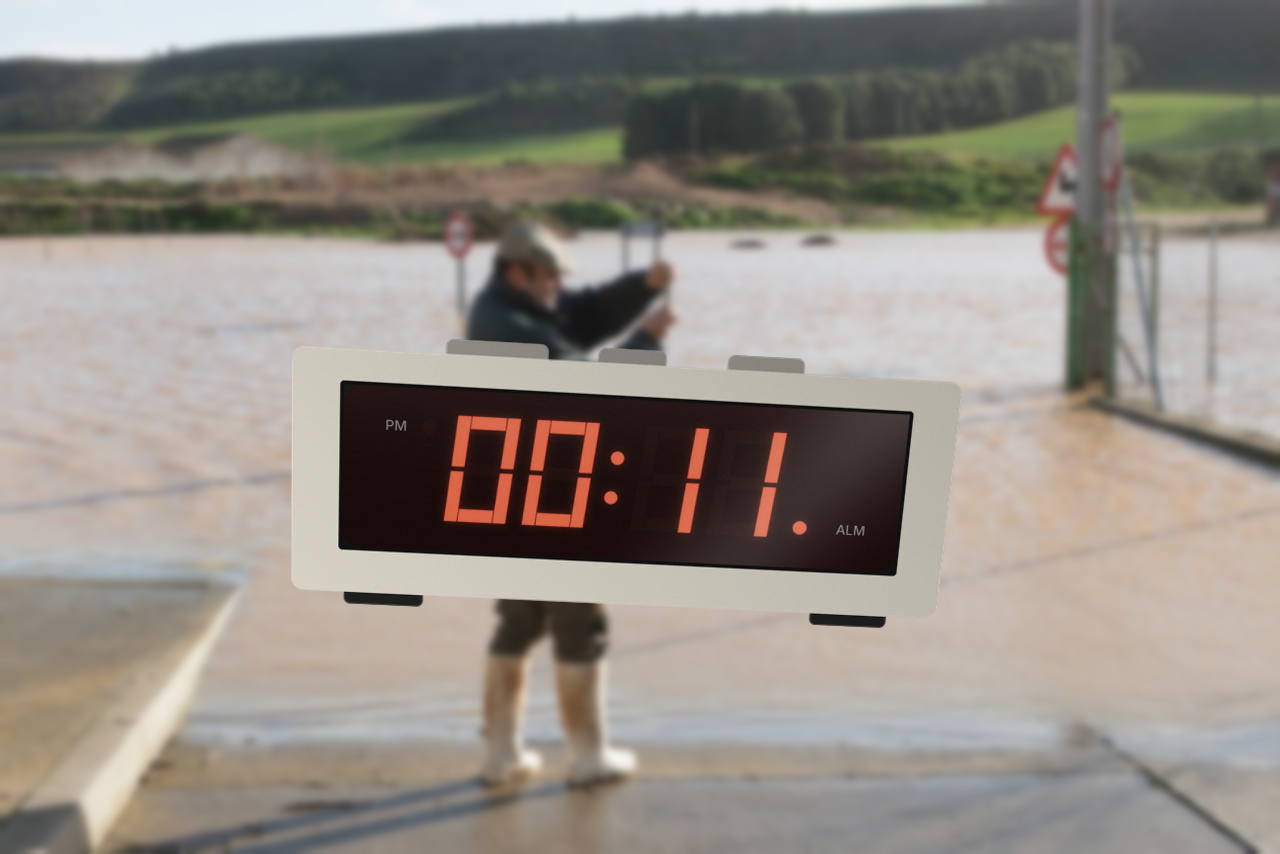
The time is 0:11
